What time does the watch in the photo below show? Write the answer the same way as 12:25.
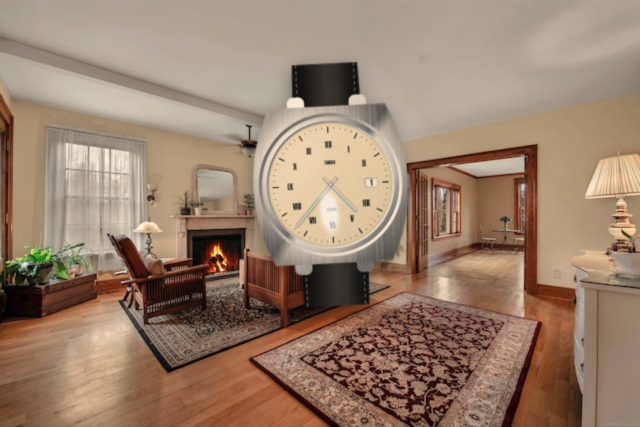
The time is 4:37
